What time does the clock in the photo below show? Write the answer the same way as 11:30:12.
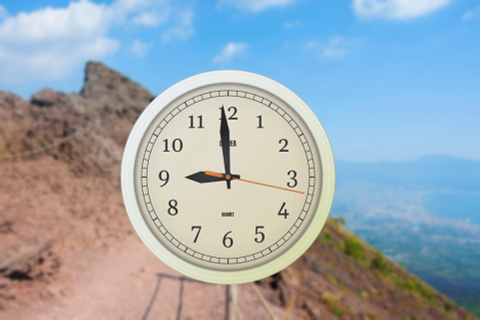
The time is 8:59:17
